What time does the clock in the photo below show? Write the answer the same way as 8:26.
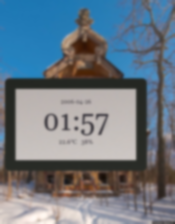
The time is 1:57
